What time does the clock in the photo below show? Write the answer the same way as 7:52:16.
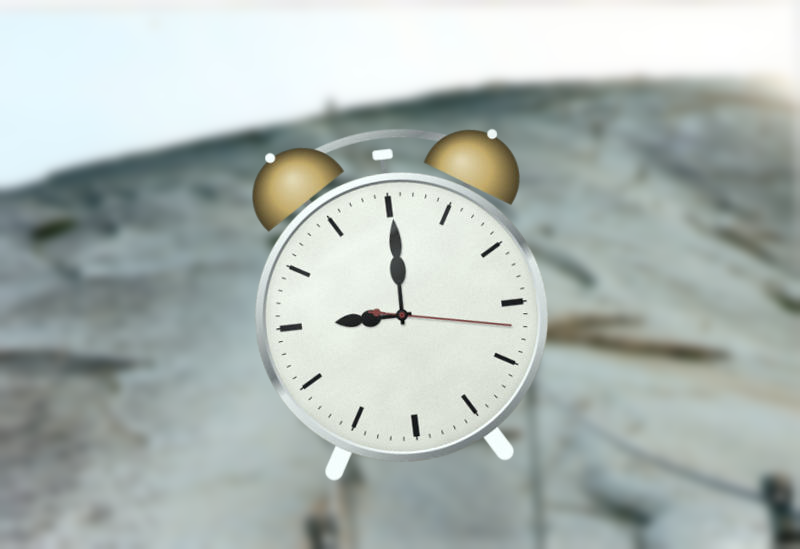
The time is 9:00:17
